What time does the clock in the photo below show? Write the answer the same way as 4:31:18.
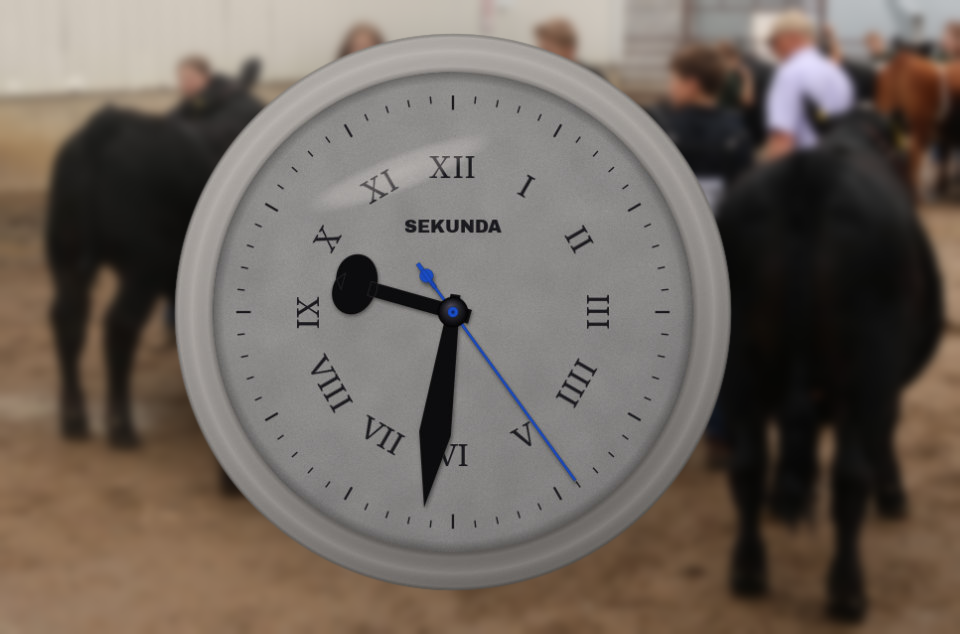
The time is 9:31:24
